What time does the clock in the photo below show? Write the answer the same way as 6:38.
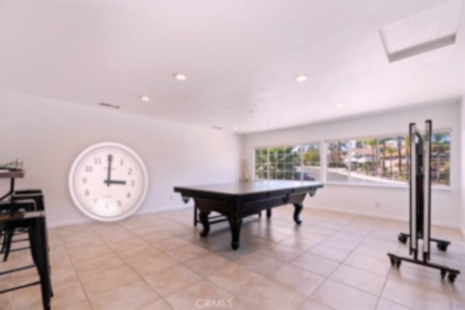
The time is 3:00
